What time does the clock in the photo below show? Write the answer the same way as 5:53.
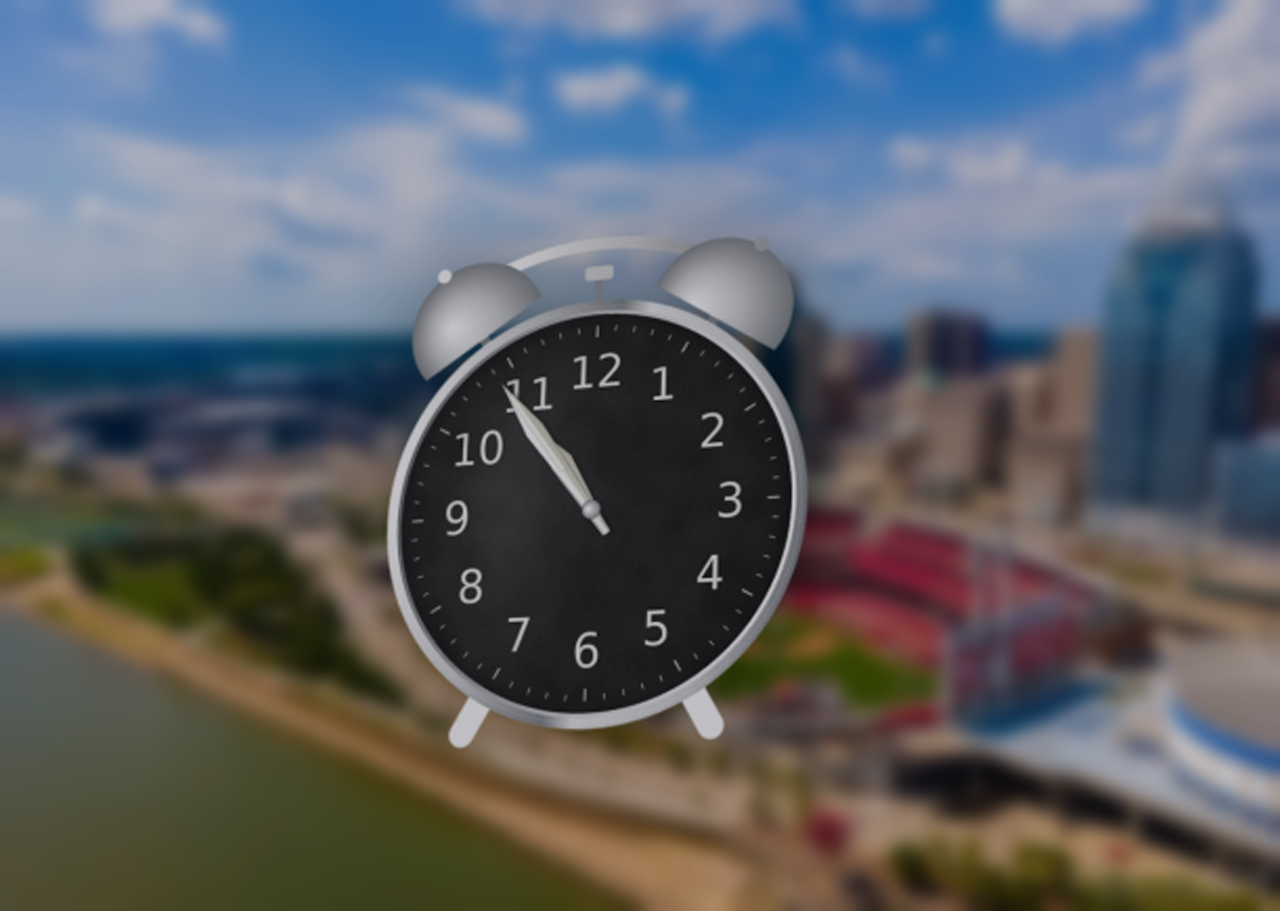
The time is 10:54
